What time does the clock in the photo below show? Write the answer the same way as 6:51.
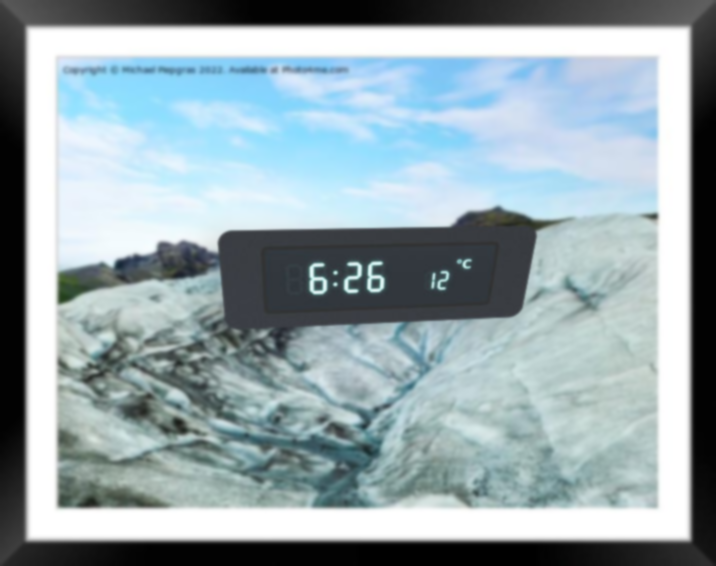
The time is 6:26
